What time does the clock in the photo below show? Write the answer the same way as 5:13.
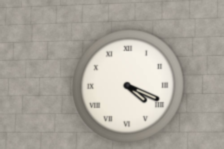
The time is 4:19
